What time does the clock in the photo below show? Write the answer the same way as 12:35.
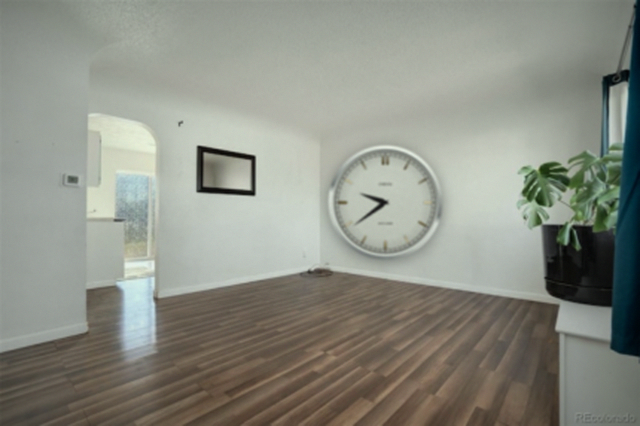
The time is 9:39
